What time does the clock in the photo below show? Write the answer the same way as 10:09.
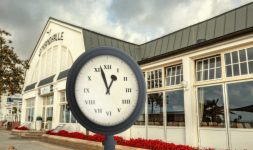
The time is 12:57
